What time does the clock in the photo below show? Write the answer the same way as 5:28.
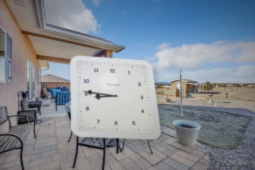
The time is 8:46
